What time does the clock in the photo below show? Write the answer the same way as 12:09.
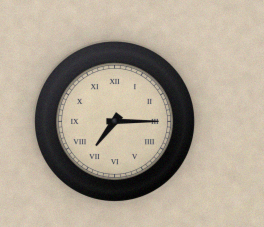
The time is 7:15
